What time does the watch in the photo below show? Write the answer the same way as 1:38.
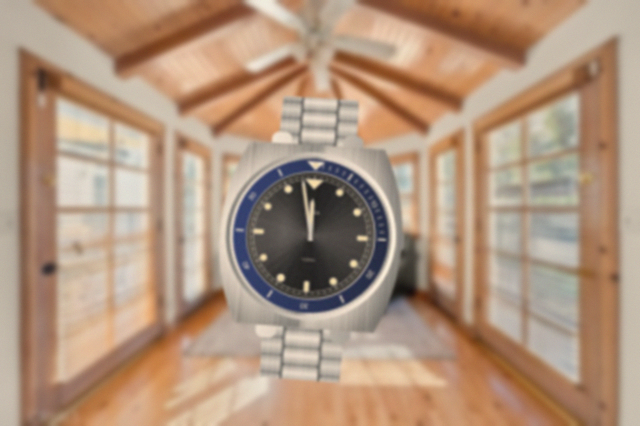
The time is 11:58
